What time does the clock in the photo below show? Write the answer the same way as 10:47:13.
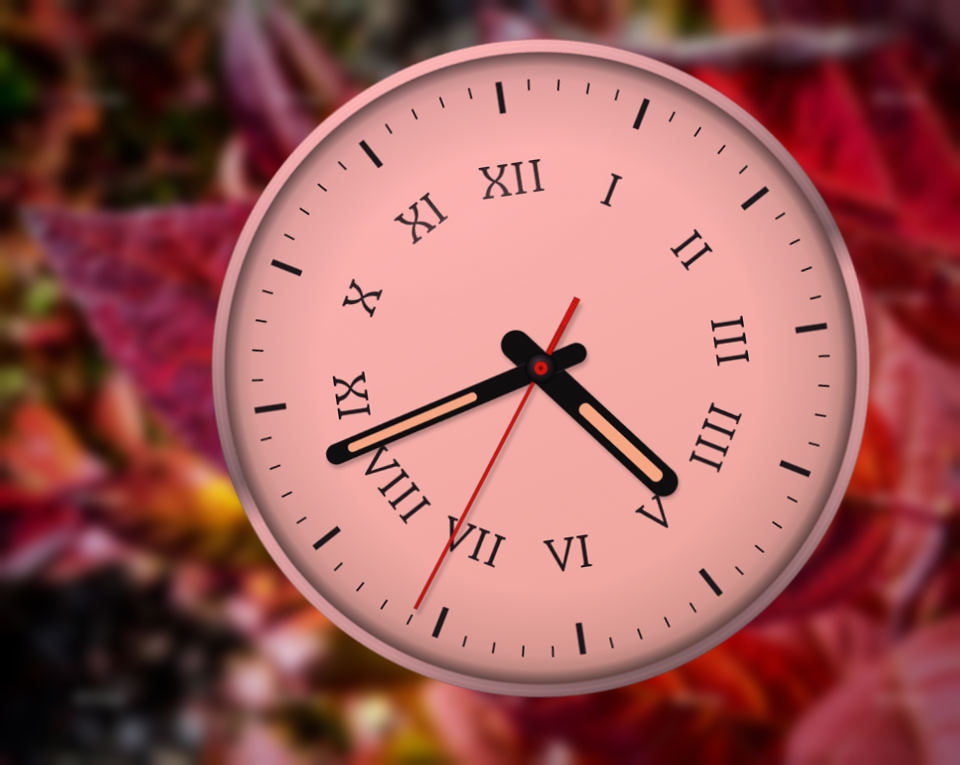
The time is 4:42:36
